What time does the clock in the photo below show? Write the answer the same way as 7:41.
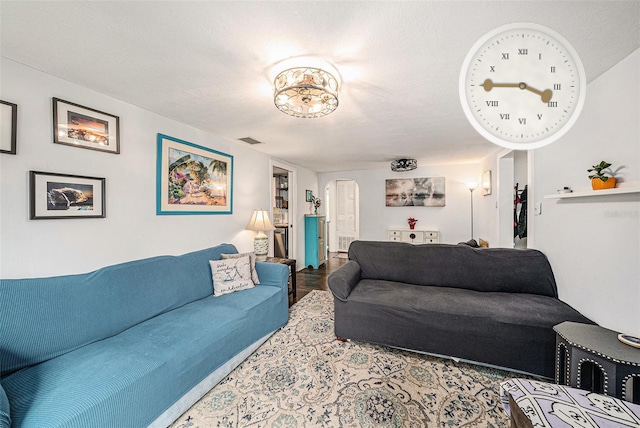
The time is 3:45
